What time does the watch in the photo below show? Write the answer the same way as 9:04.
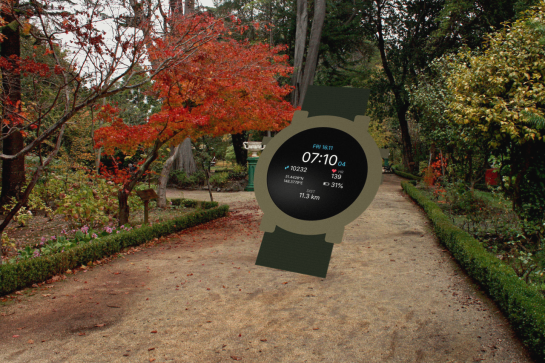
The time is 7:10
